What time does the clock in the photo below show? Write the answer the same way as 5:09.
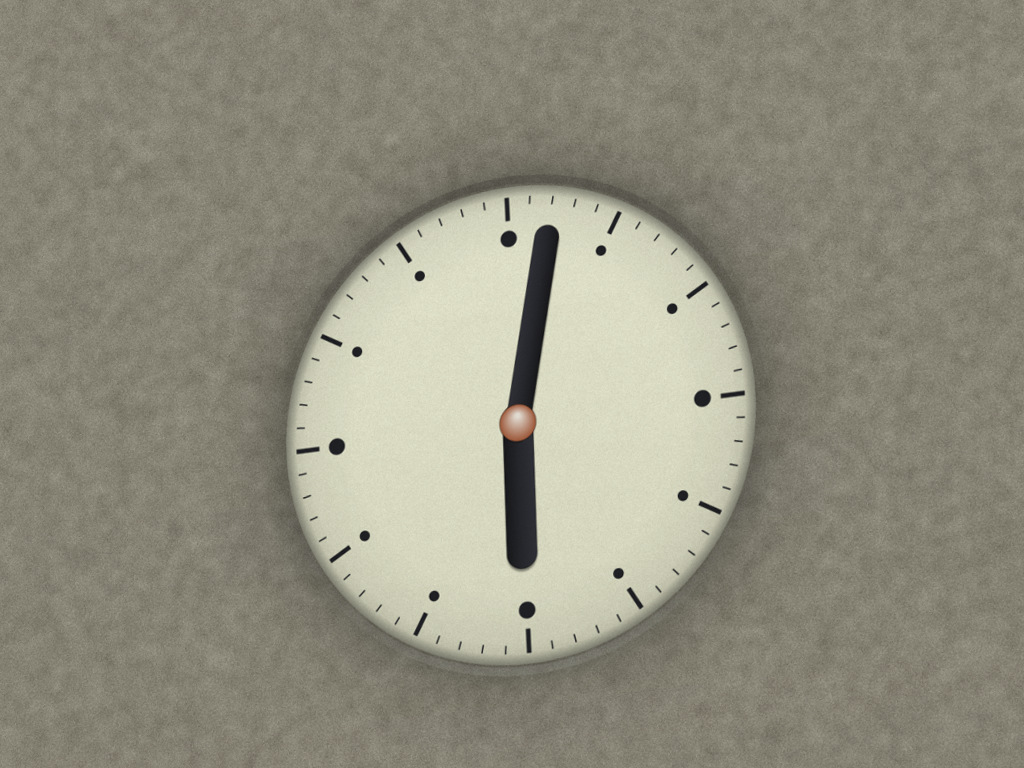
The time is 6:02
